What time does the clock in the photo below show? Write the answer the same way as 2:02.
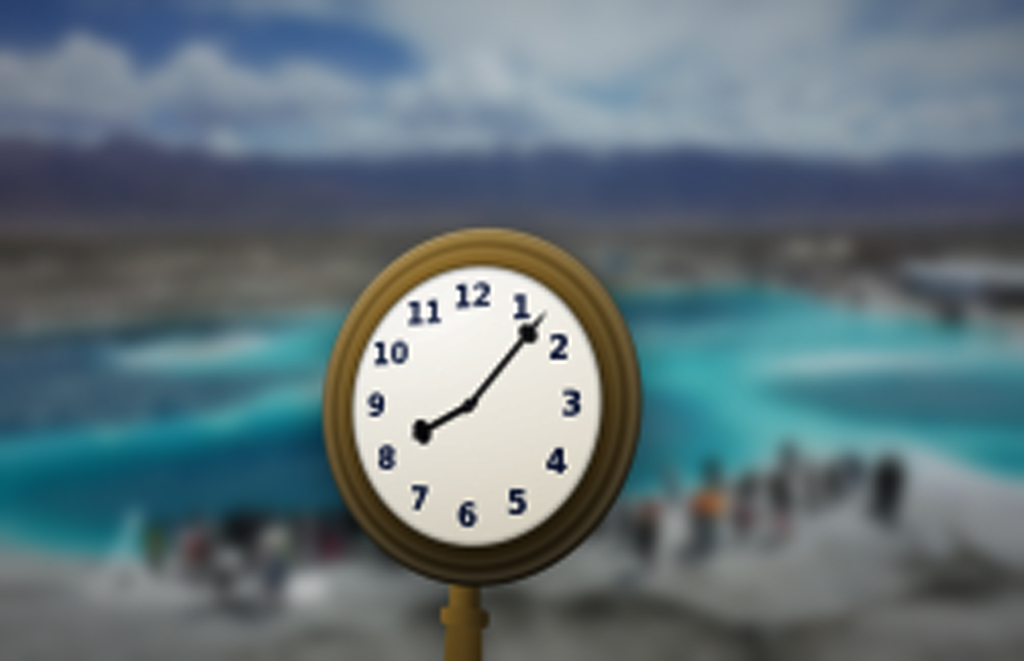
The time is 8:07
